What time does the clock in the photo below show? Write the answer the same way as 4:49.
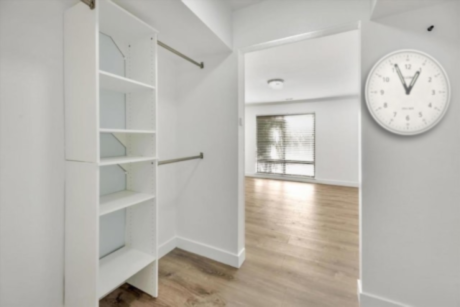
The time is 12:56
